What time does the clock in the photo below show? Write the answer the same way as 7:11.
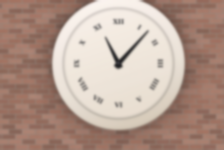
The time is 11:07
